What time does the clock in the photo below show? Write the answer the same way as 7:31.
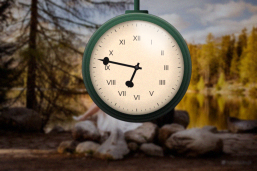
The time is 6:47
